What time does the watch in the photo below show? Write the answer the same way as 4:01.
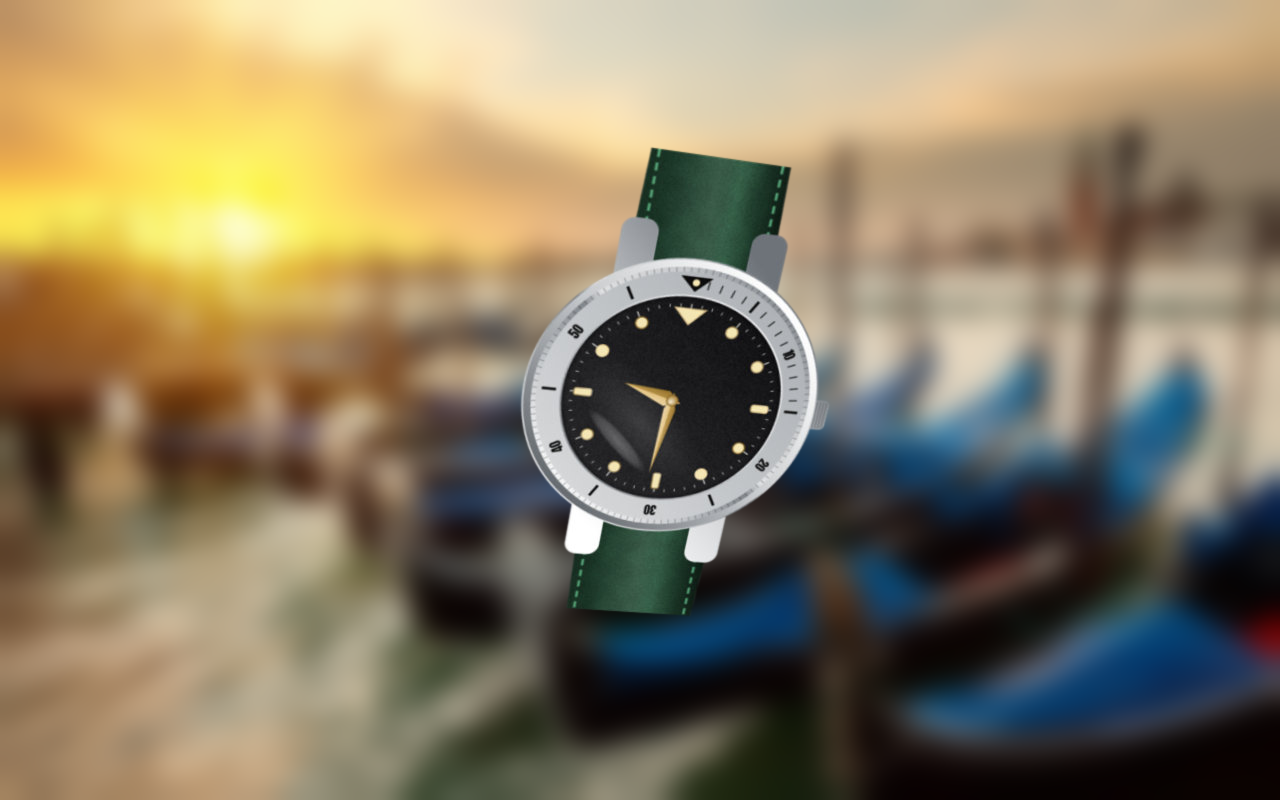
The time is 9:31
